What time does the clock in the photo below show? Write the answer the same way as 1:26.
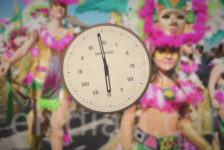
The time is 5:59
